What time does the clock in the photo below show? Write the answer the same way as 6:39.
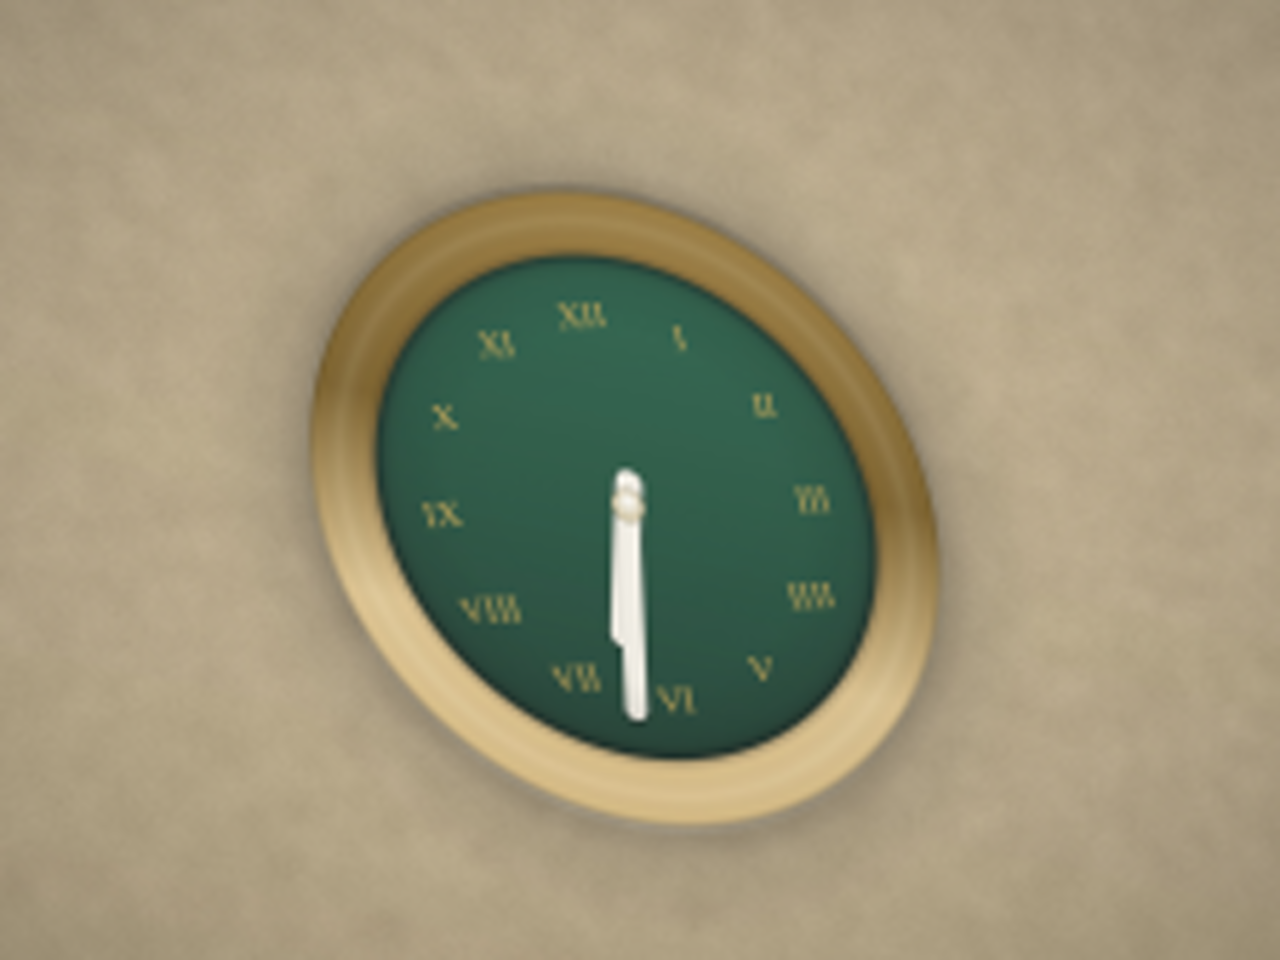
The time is 6:32
